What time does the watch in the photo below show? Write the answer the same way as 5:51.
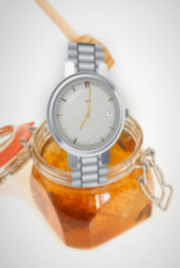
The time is 7:01
